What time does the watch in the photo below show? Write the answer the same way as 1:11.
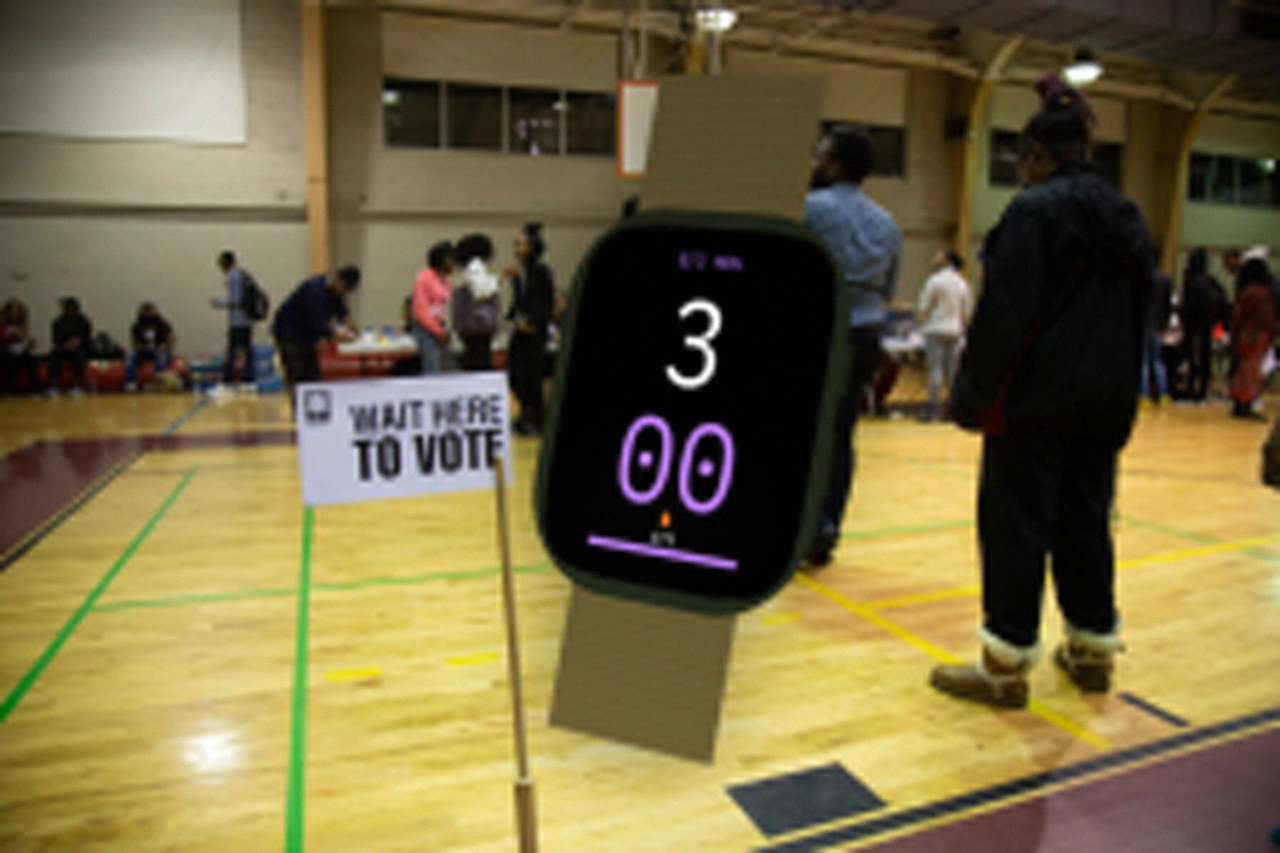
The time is 3:00
